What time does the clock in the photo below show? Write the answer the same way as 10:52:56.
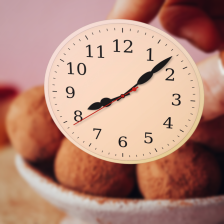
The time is 8:07:39
